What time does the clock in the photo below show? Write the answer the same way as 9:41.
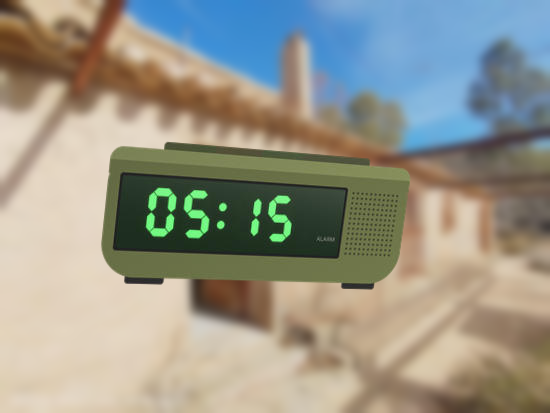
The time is 5:15
